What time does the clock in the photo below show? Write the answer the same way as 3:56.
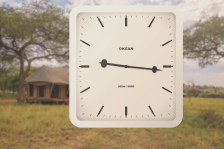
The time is 9:16
